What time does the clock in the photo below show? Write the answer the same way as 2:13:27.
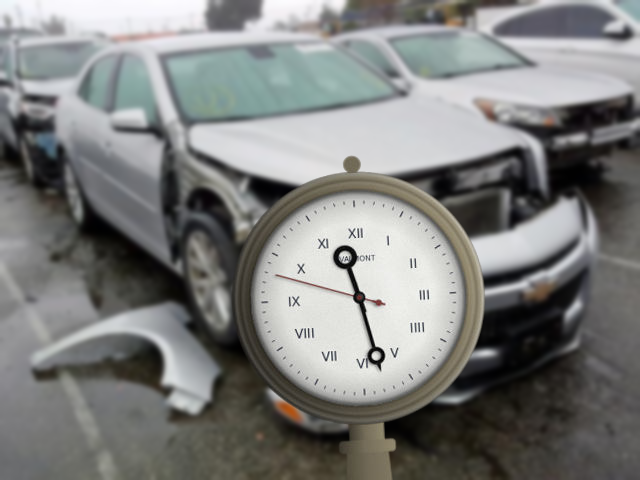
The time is 11:27:48
